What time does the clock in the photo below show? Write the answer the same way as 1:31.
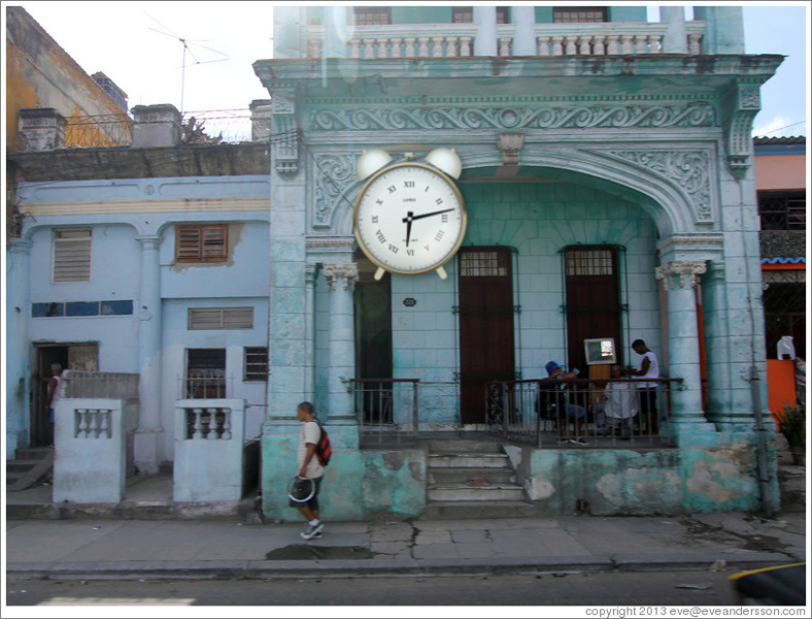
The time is 6:13
